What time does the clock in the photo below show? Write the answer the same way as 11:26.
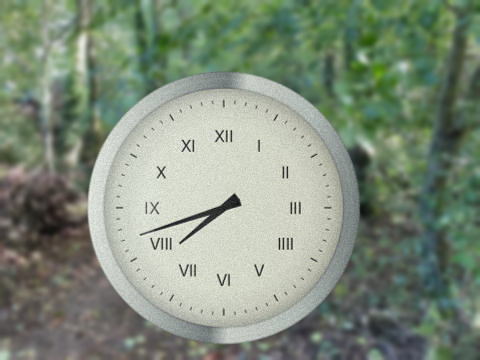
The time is 7:42
